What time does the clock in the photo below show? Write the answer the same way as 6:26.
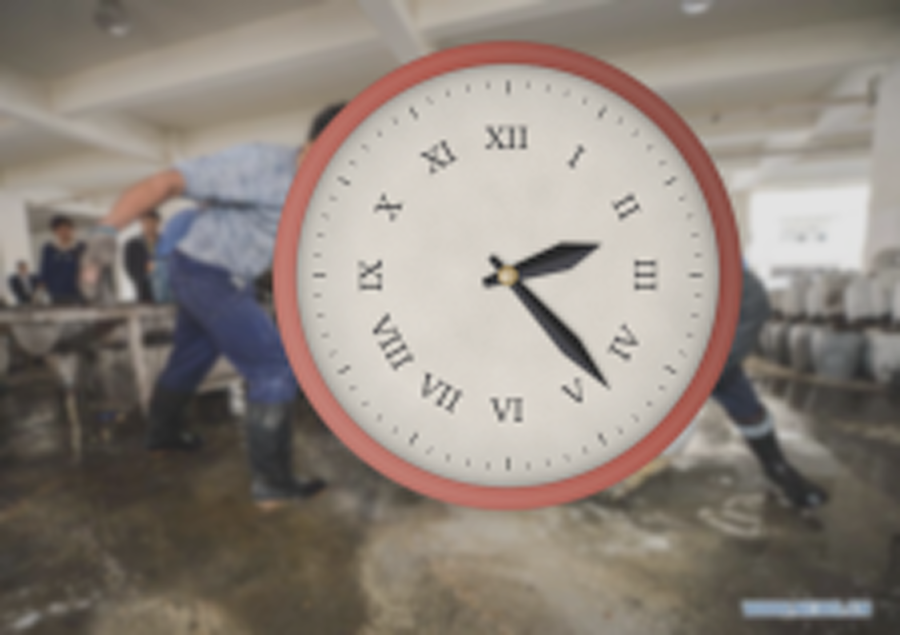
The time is 2:23
